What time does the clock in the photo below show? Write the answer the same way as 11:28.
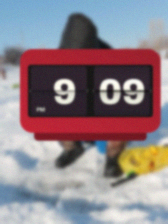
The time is 9:09
